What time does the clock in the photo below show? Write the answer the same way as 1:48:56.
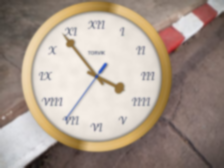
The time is 3:53:36
